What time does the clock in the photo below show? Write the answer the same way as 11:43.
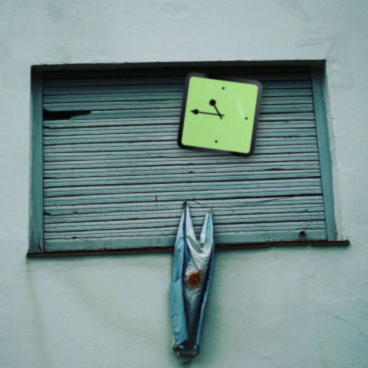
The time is 10:45
